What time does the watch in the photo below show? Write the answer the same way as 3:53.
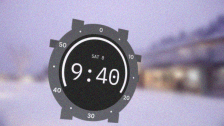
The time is 9:40
